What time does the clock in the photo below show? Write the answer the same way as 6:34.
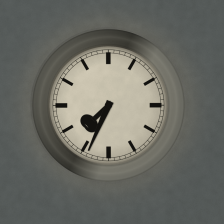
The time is 7:34
